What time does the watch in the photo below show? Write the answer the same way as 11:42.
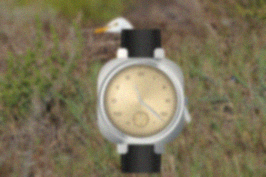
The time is 11:22
